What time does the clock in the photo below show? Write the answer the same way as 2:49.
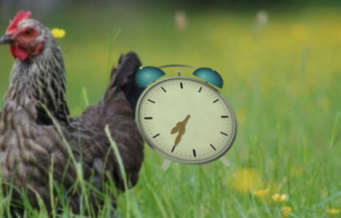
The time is 7:35
